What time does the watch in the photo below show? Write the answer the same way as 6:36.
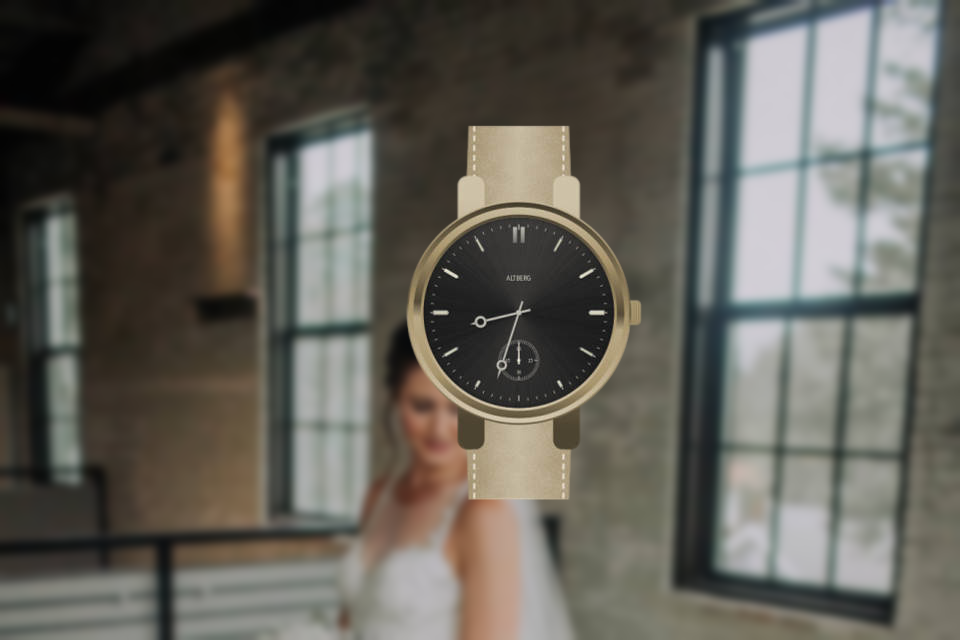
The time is 8:33
